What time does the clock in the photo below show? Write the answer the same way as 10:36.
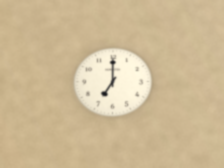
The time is 7:00
